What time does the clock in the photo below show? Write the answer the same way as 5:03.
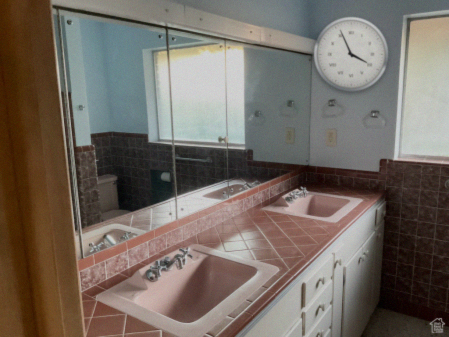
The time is 3:56
